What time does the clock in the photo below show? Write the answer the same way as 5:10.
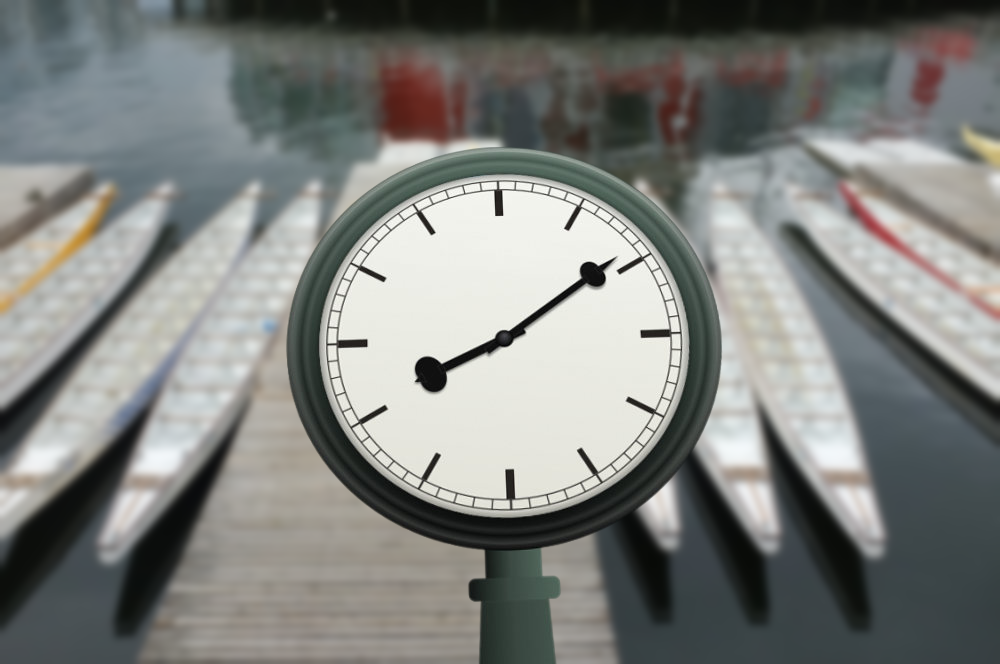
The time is 8:09
